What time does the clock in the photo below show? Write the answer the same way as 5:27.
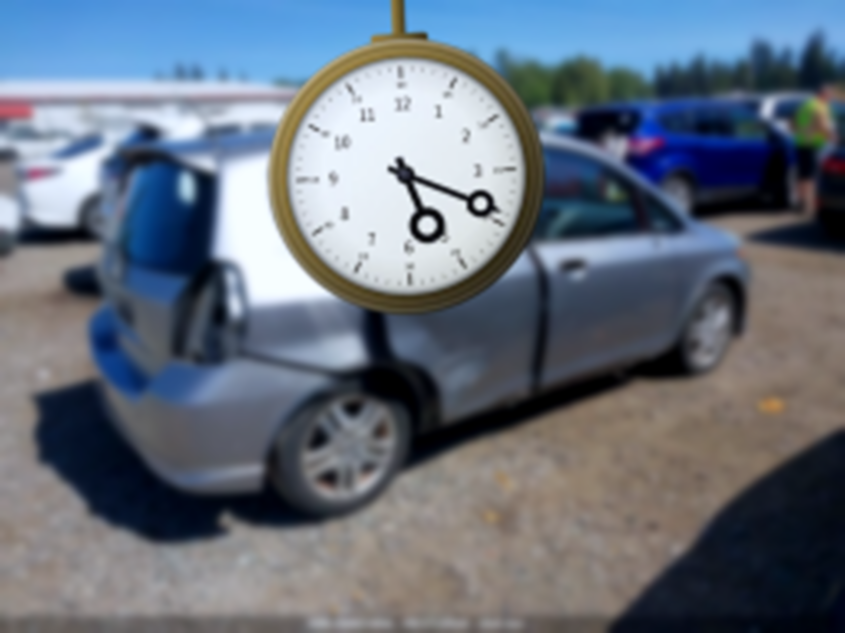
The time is 5:19
